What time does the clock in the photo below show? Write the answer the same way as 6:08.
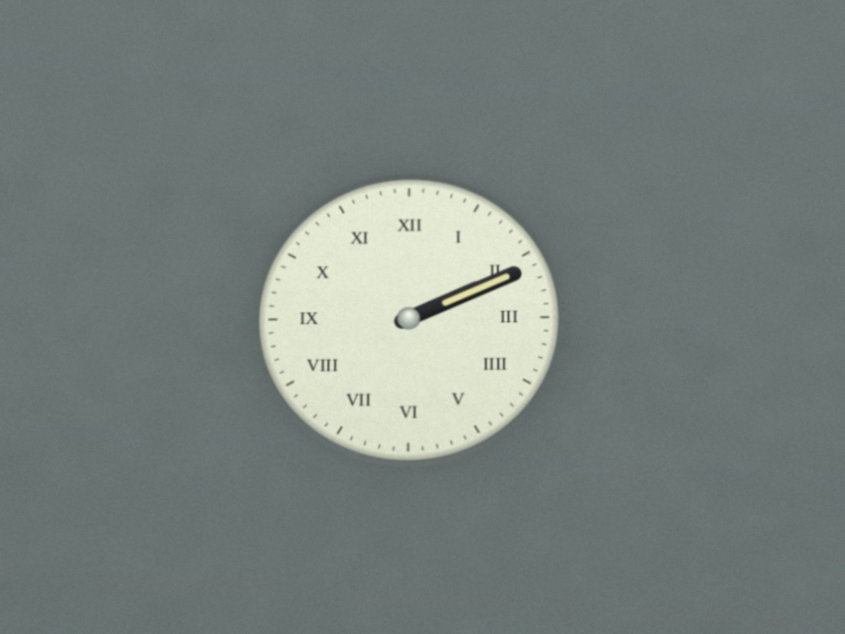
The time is 2:11
